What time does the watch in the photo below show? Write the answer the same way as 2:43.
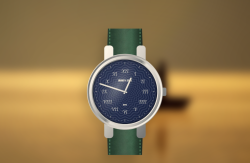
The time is 12:48
